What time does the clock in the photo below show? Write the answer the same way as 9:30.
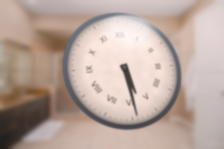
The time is 5:29
